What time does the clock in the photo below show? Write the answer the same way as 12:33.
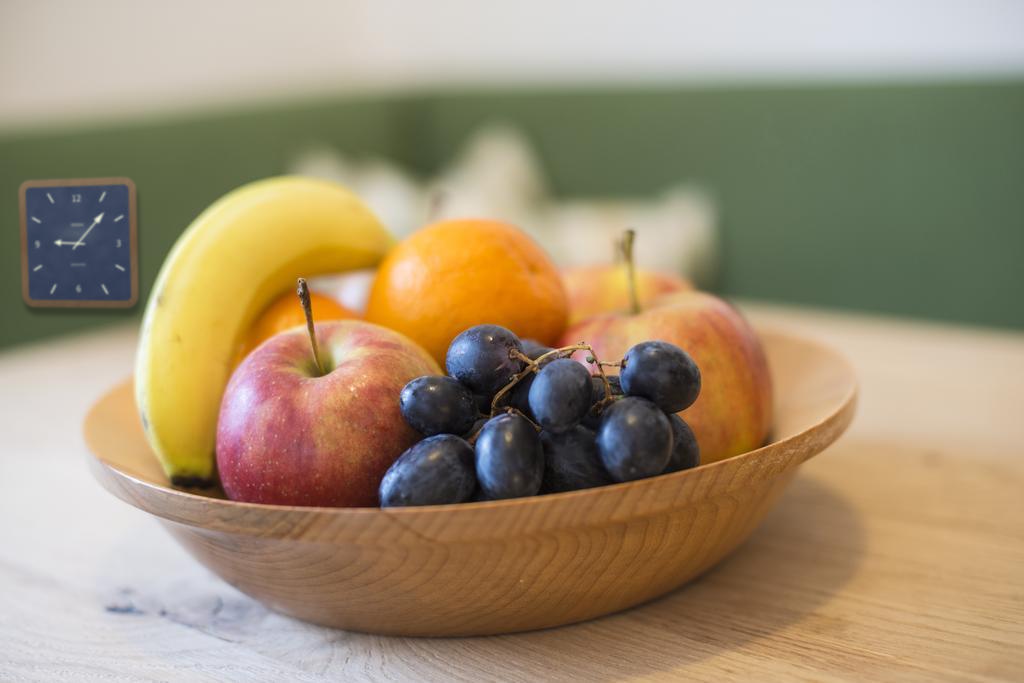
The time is 9:07
